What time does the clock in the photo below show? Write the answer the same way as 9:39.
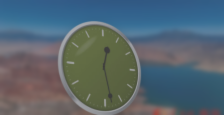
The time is 12:28
